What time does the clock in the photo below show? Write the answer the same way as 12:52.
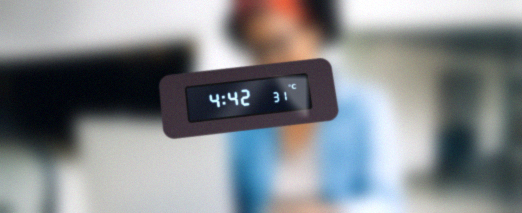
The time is 4:42
